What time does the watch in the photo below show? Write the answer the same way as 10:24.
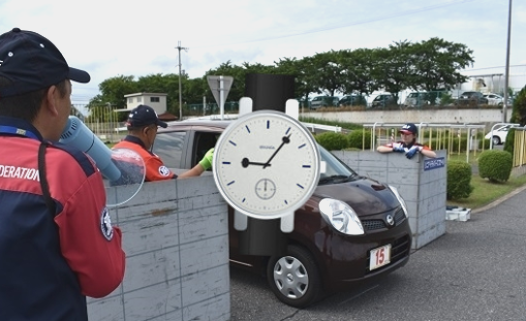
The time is 9:06
